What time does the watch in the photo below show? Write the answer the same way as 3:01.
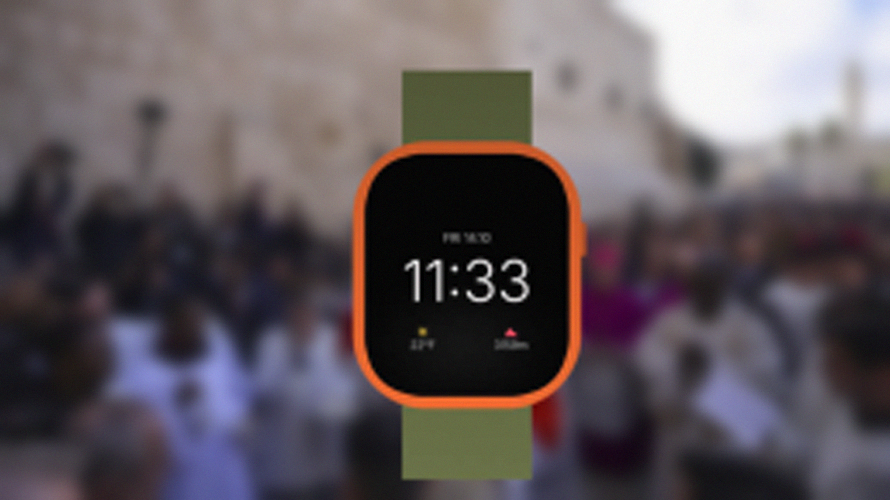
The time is 11:33
